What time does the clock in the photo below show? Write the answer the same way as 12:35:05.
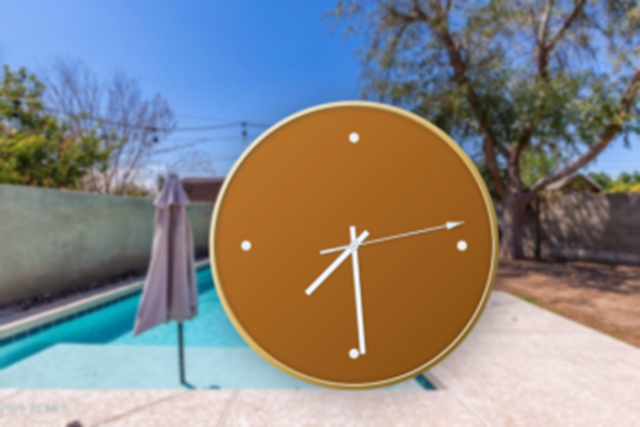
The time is 7:29:13
